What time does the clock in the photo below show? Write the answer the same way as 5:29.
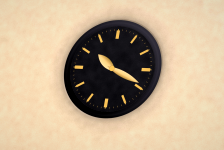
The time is 10:19
